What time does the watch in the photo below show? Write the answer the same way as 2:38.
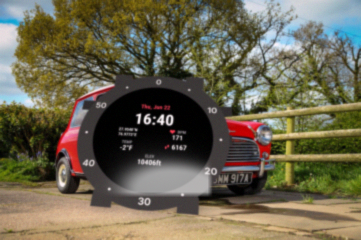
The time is 16:40
